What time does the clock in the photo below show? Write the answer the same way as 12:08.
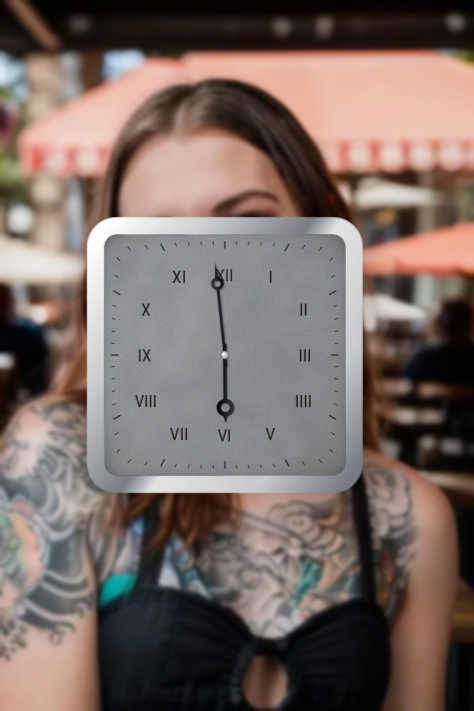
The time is 5:59
